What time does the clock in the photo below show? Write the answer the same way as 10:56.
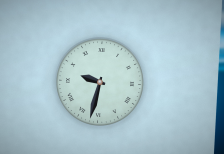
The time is 9:32
